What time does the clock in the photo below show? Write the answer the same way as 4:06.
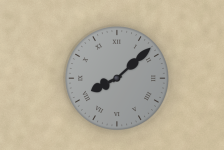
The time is 8:08
